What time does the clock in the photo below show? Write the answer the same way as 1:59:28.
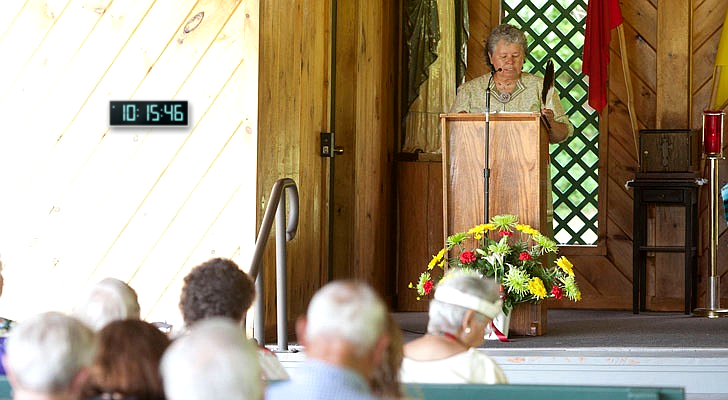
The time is 10:15:46
